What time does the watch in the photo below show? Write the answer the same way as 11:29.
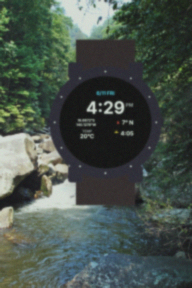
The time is 4:29
